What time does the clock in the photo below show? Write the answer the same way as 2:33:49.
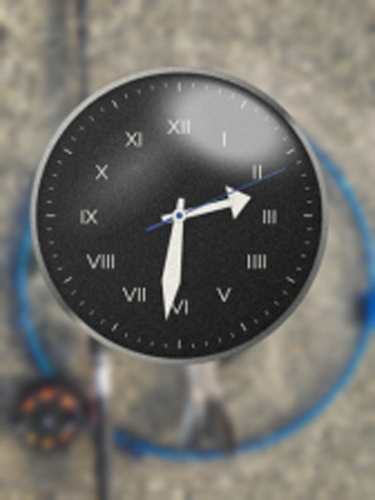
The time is 2:31:11
